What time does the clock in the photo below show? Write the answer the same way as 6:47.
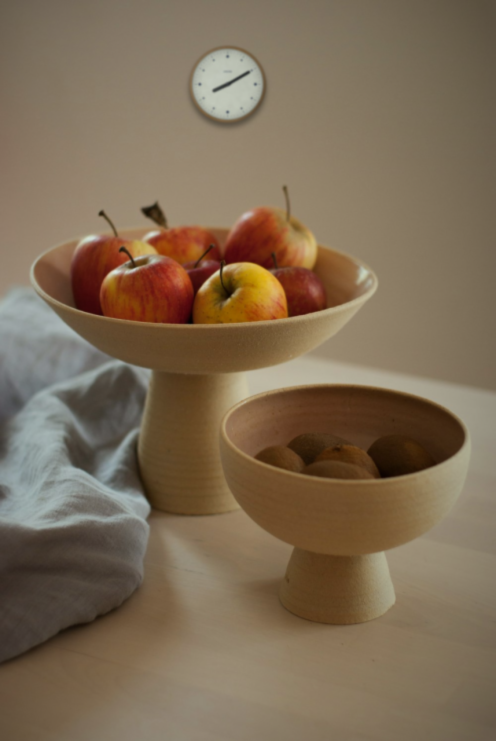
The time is 8:10
